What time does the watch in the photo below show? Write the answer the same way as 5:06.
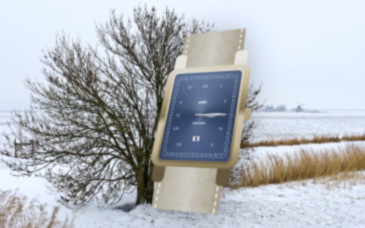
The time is 3:15
